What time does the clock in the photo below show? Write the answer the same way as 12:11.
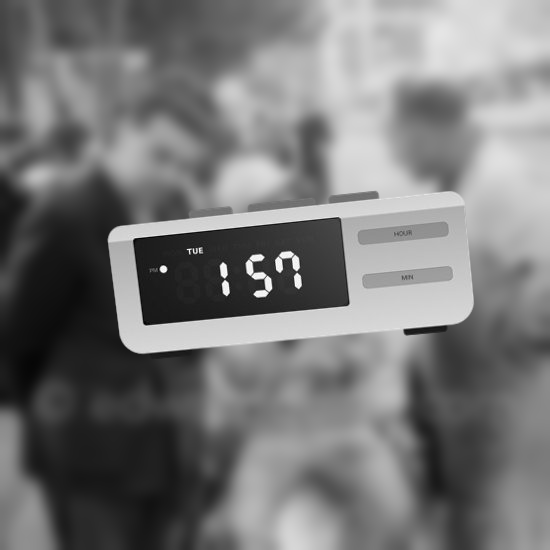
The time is 1:57
